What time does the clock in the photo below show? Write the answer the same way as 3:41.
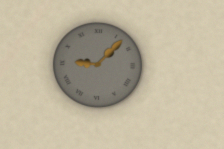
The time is 9:07
